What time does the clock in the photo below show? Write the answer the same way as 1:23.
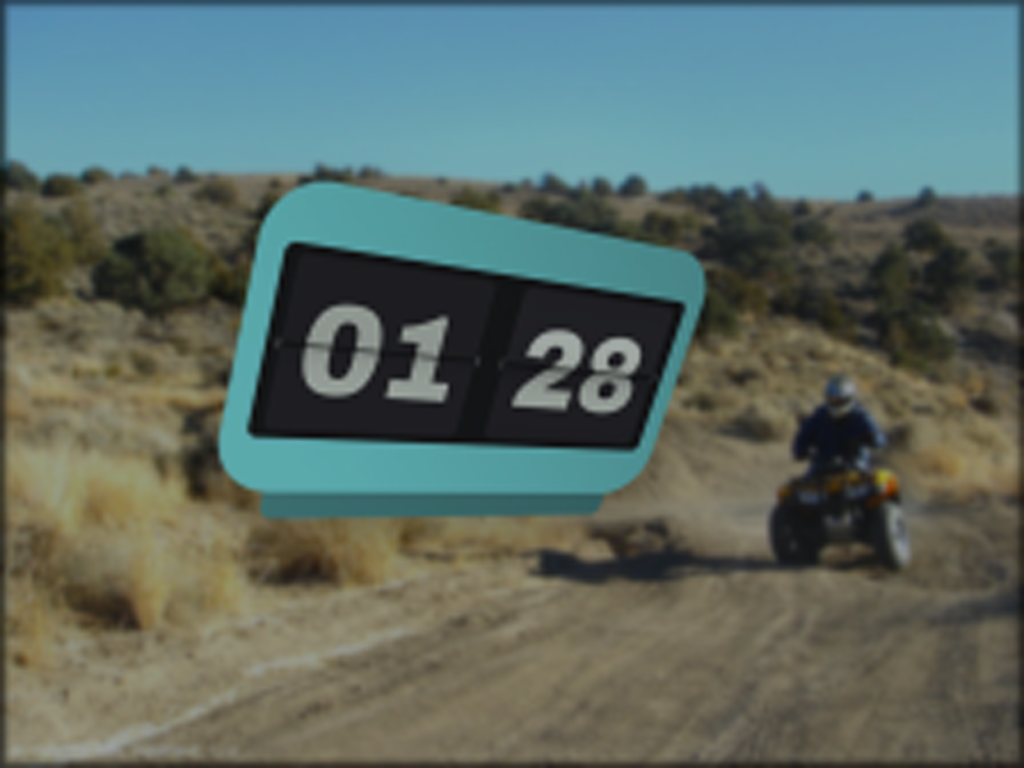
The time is 1:28
